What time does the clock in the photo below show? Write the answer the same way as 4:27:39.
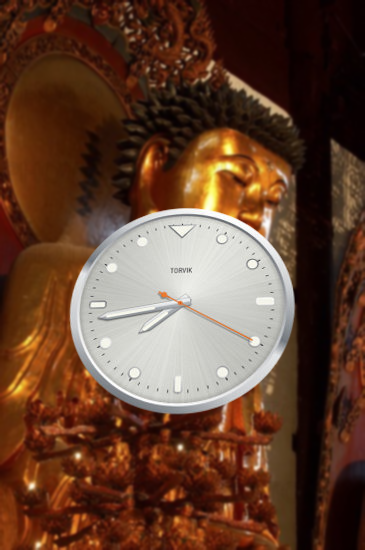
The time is 7:43:20
